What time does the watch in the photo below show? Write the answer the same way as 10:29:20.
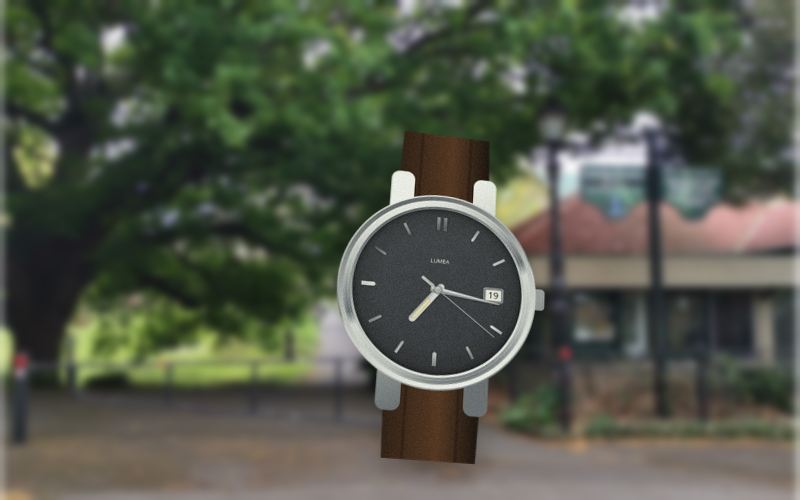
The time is 7:16:21
